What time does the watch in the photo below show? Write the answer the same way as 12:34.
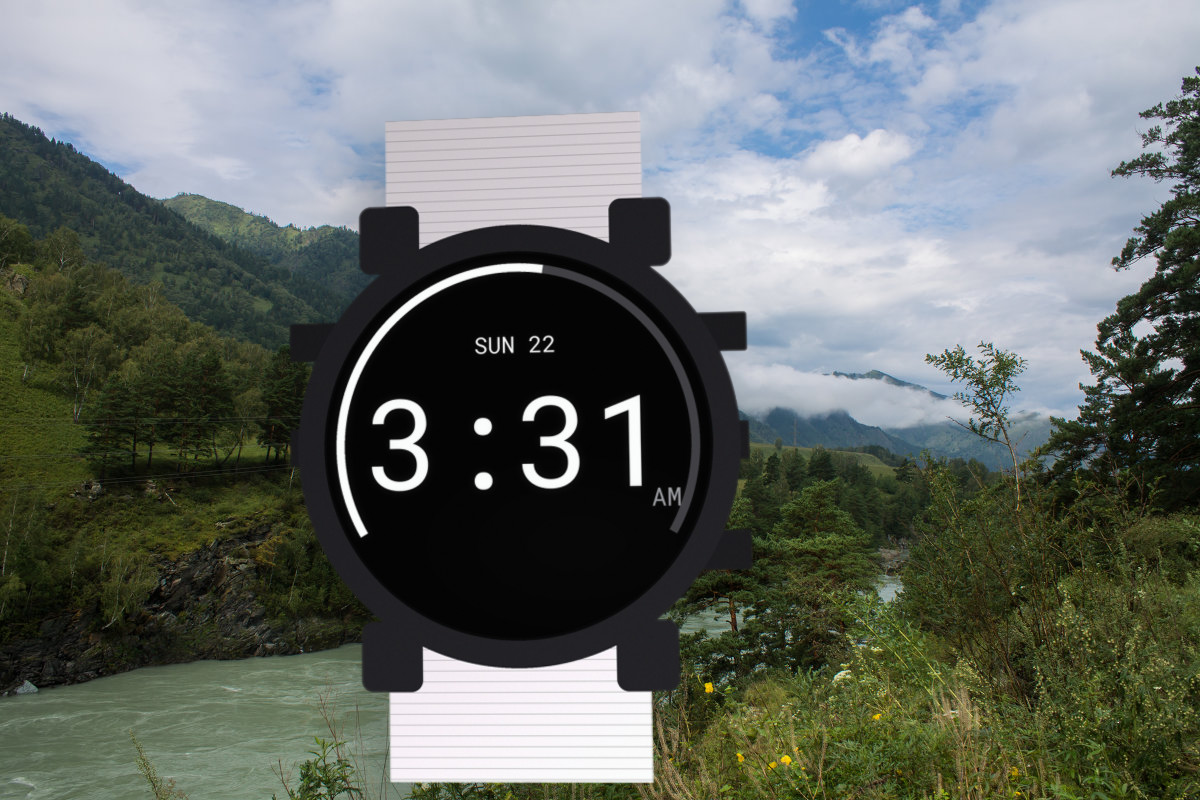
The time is 3:31
